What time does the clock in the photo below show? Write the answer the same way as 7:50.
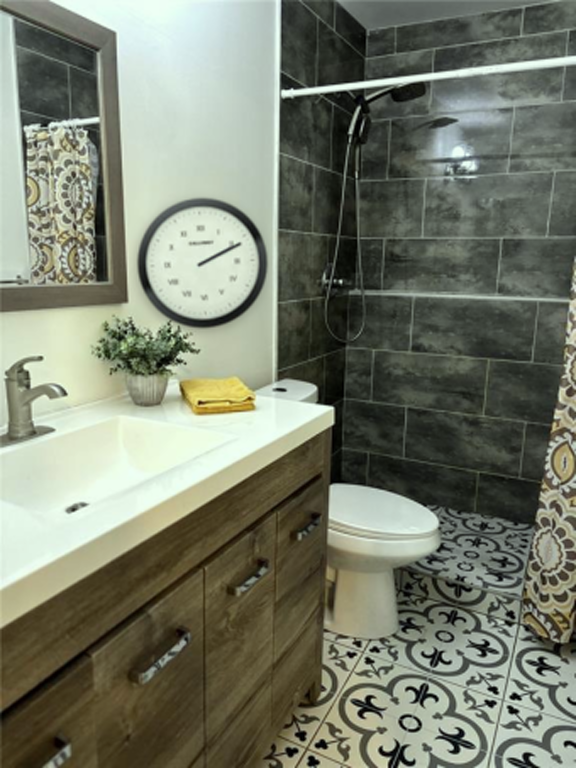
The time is 2:11
